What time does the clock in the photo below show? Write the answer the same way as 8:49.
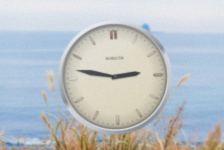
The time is 2:47
